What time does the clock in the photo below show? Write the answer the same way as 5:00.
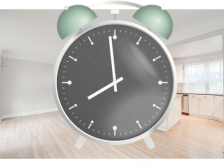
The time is 7:59
